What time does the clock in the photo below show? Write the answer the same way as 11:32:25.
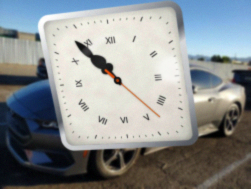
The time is 10:53:23
